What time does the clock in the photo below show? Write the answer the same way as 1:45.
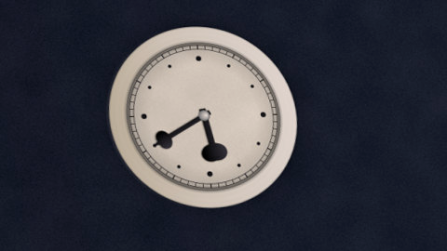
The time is 5:40
